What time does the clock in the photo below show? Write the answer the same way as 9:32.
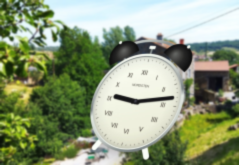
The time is 9:13
